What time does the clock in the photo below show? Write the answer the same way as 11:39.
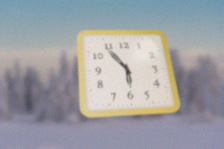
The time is 5:54
